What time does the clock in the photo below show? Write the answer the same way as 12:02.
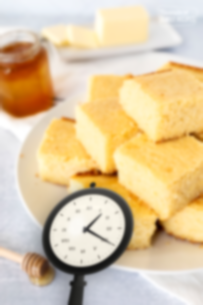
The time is 1:20
